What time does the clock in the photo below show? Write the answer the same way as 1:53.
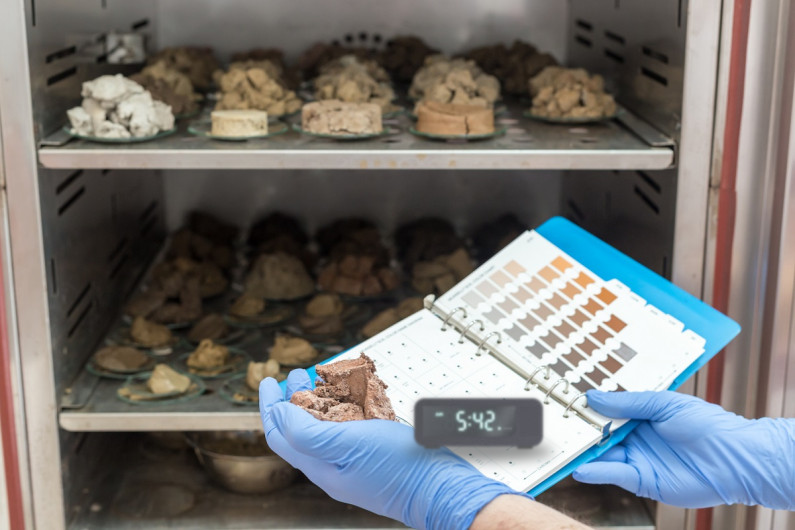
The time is 5:42
